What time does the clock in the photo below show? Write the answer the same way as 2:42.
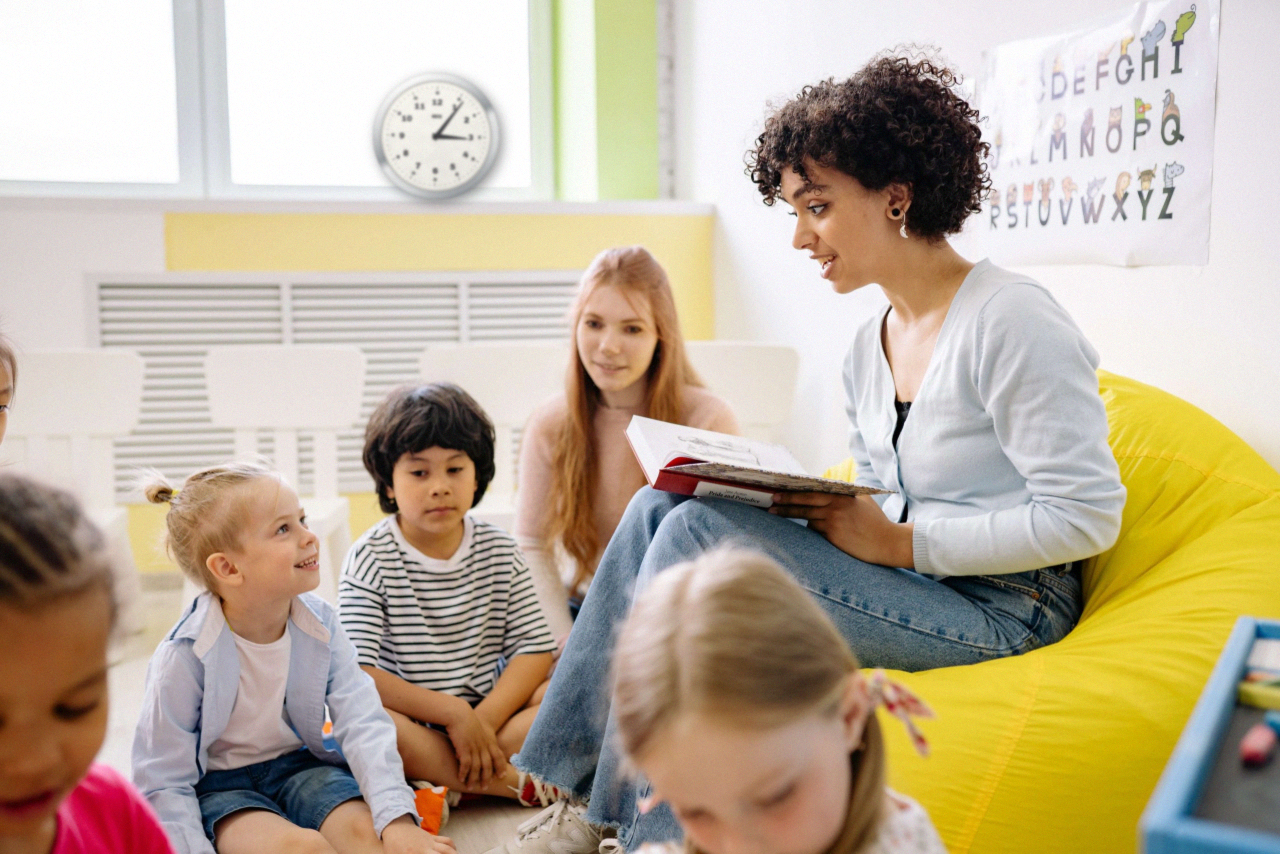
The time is 3:06
